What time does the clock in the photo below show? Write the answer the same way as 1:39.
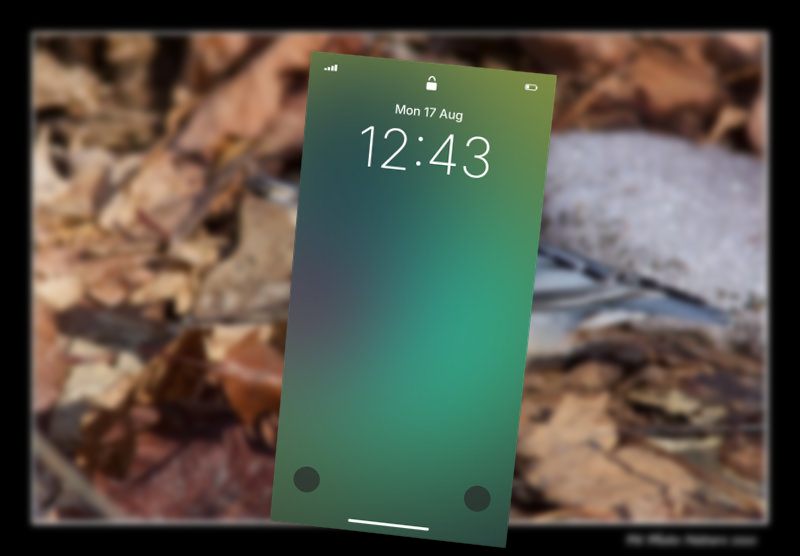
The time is 12:43
